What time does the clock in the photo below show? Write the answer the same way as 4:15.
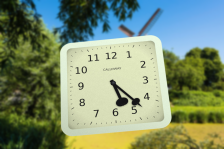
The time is 5:23
